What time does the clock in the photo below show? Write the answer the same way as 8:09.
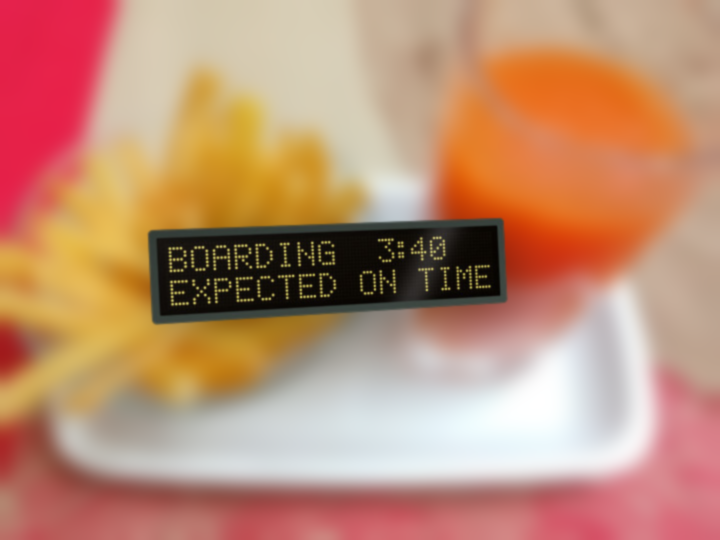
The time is 3:40
